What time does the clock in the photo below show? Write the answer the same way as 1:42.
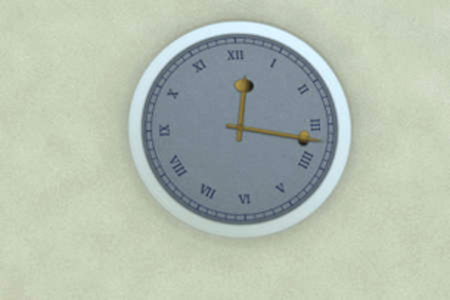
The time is 12:17
